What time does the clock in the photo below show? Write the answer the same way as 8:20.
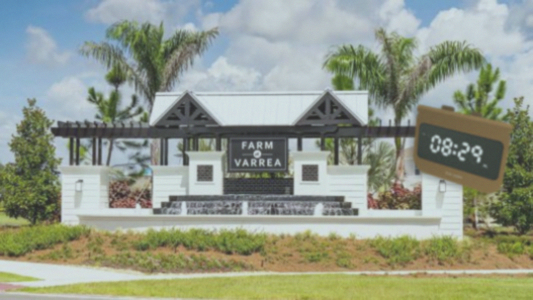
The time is 8:29
